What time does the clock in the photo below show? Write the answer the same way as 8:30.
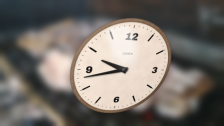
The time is 9:43
